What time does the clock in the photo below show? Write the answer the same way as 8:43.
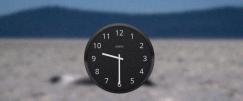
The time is 9:30
